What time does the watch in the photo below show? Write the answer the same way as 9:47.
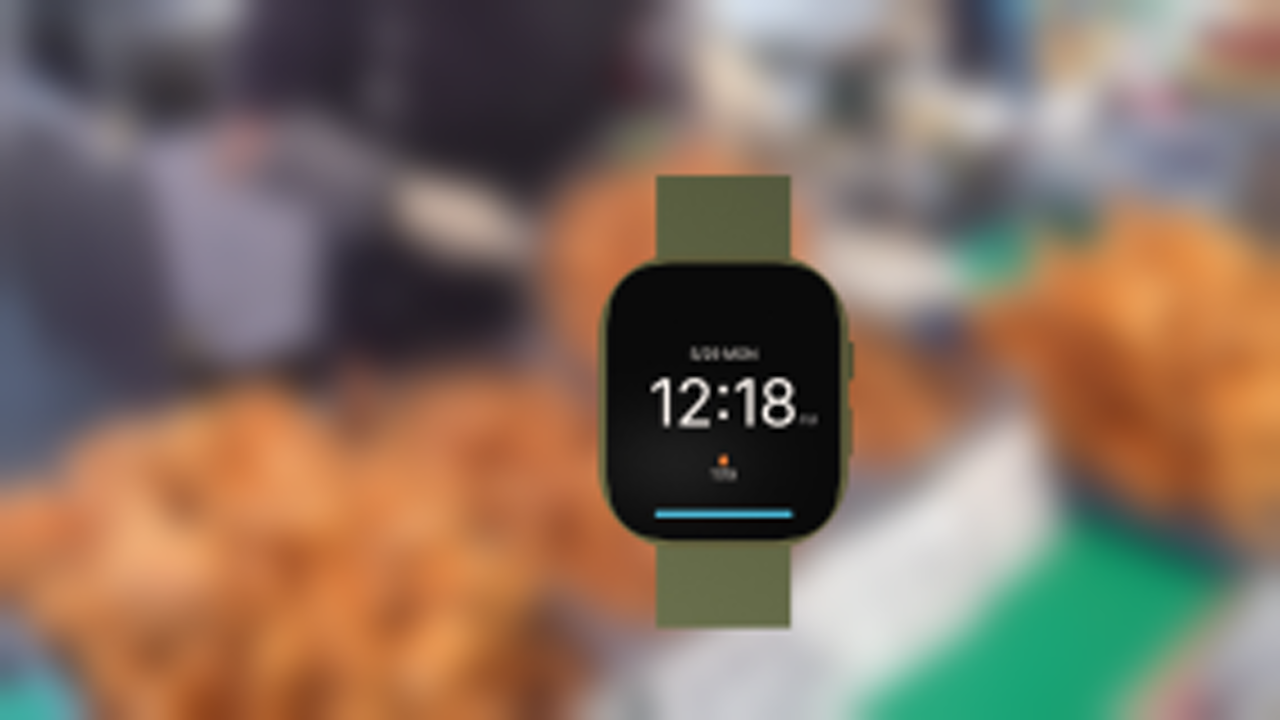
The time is 12:18
